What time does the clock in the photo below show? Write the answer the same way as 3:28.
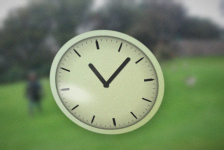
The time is 11:08
